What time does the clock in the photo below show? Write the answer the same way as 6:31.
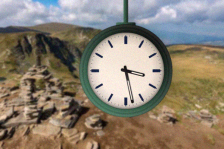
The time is 3:28
